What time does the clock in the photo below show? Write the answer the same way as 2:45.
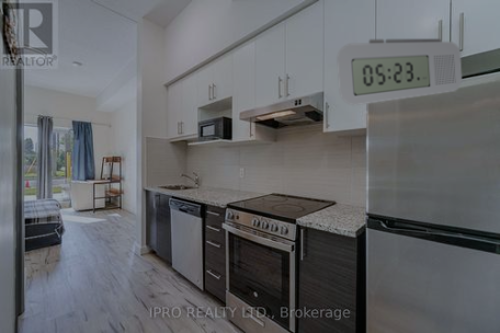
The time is 5:23
